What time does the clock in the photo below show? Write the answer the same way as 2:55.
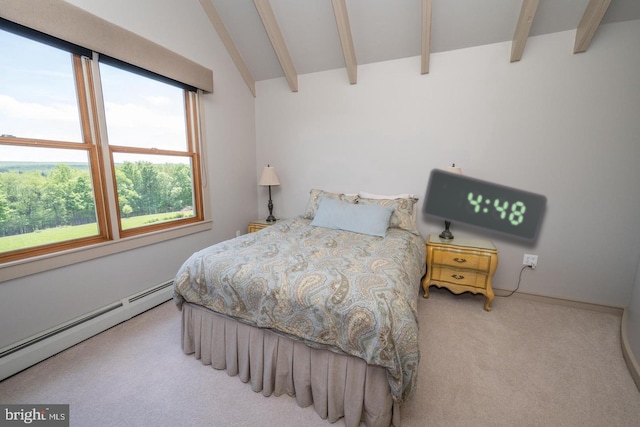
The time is 4:48
